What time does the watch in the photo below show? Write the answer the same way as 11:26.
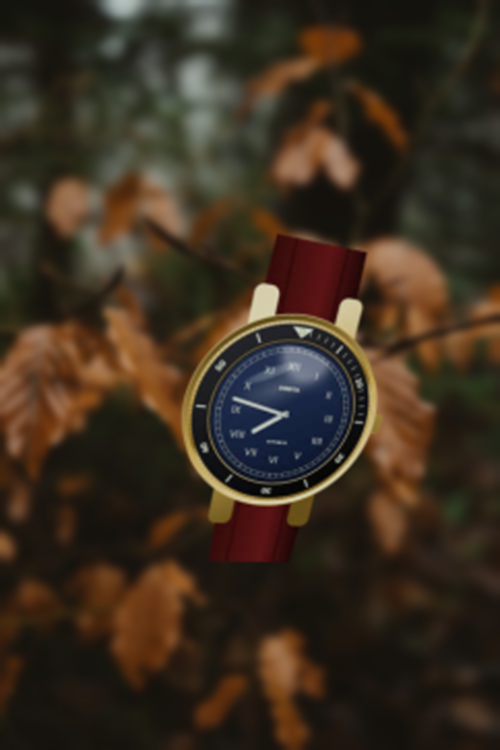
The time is 7:47
